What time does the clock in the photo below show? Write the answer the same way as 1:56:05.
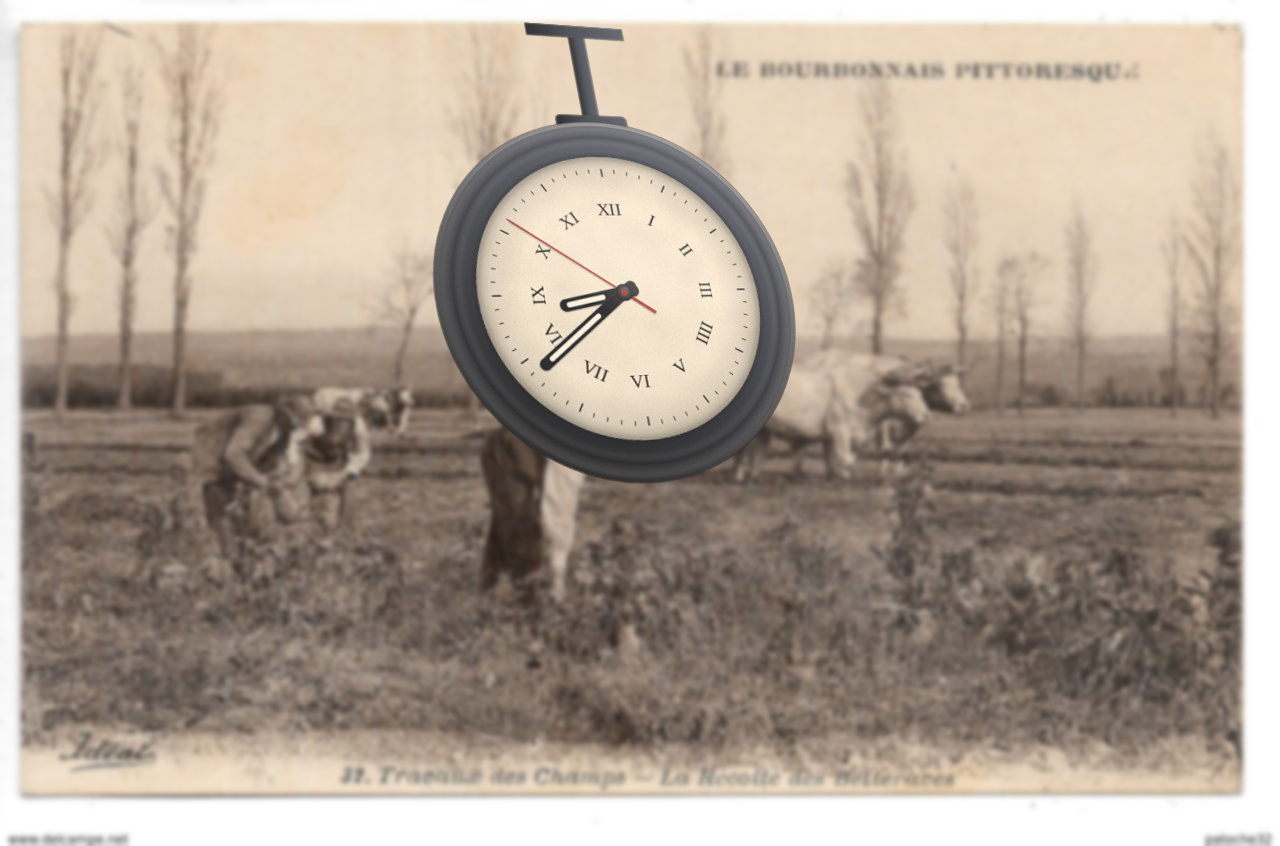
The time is 8:38:51
